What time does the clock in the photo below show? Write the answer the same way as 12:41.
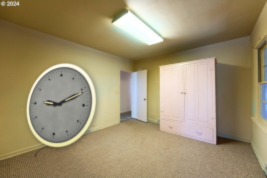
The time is 9:11
